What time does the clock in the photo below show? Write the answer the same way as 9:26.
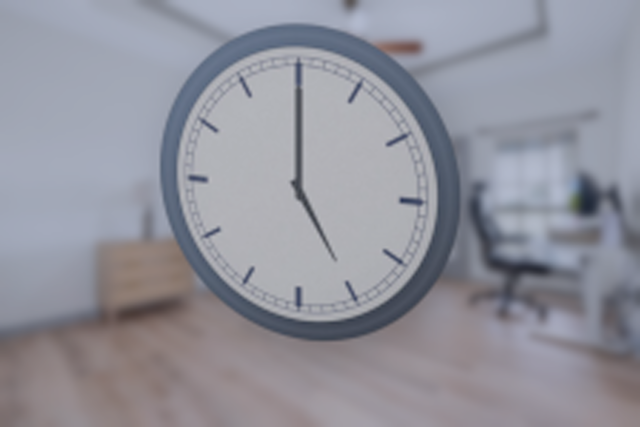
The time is 5:00
